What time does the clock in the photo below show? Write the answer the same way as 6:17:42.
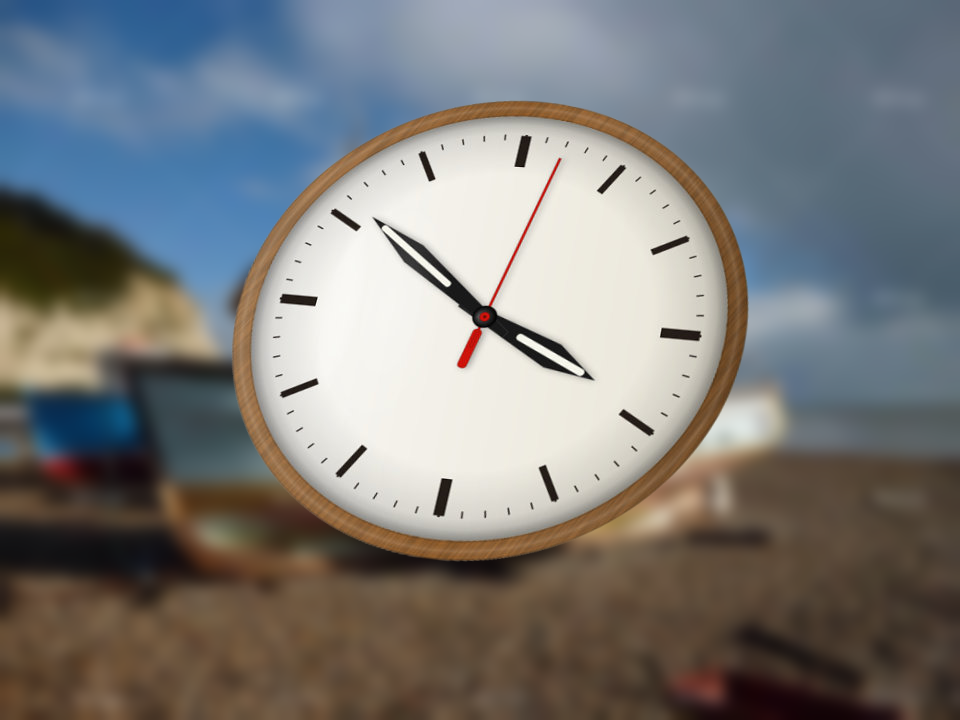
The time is 3:51:02
